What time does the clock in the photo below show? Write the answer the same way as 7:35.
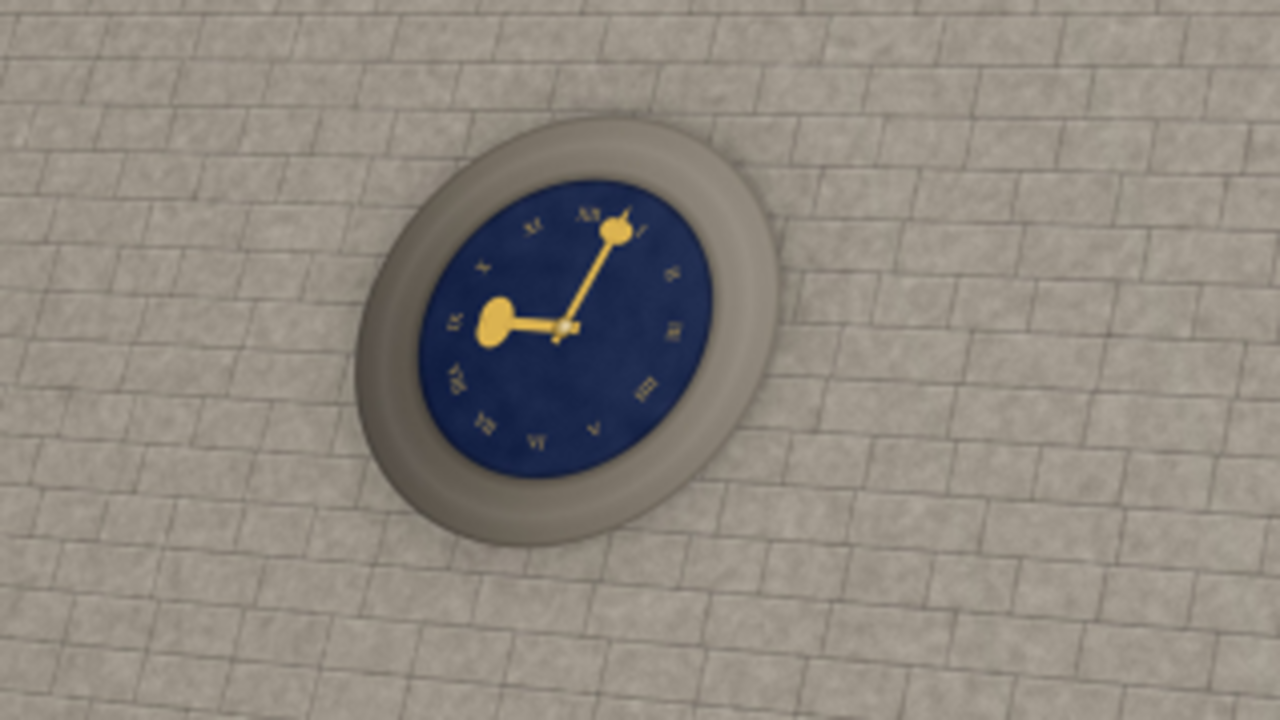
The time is 9:03
